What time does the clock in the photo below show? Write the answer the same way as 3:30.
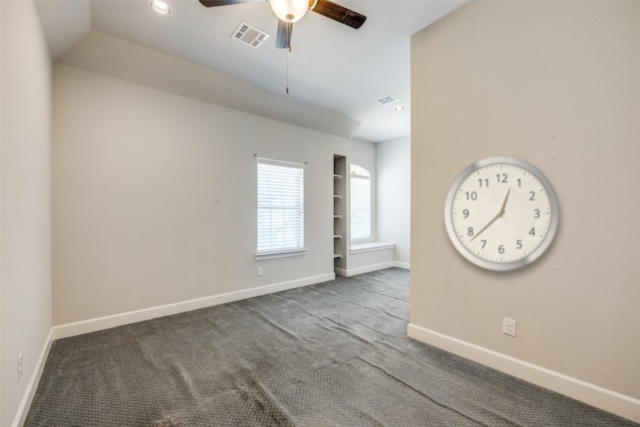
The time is 12:38
